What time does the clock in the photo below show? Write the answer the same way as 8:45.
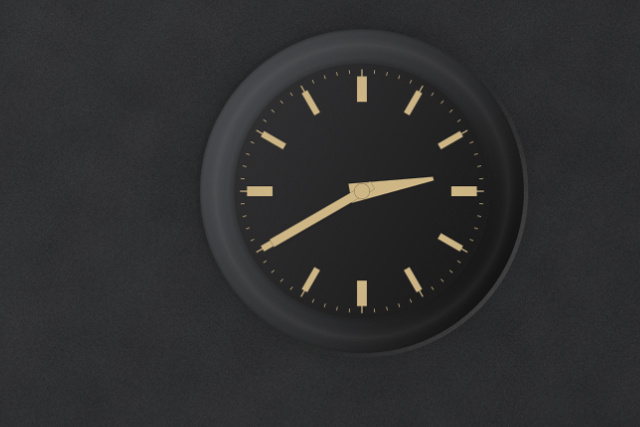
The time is 2:40
